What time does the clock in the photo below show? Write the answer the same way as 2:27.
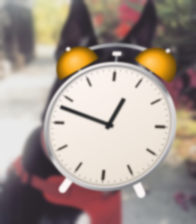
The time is 12:48
